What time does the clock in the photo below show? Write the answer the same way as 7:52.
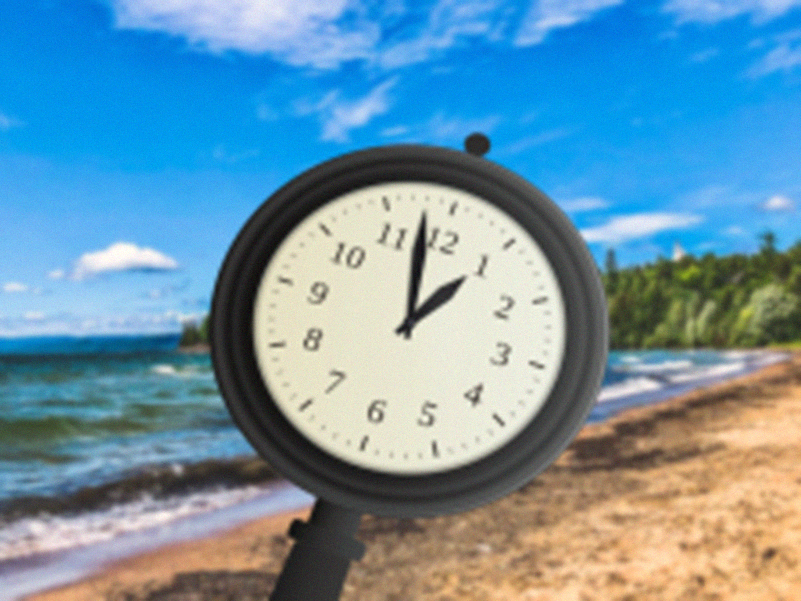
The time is 12:58
